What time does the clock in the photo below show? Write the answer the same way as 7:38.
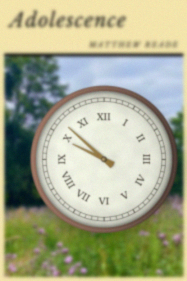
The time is 9:52
